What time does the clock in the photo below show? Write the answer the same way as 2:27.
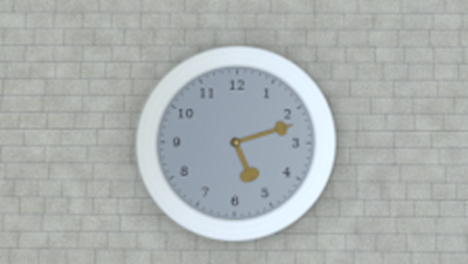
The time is 5:12
